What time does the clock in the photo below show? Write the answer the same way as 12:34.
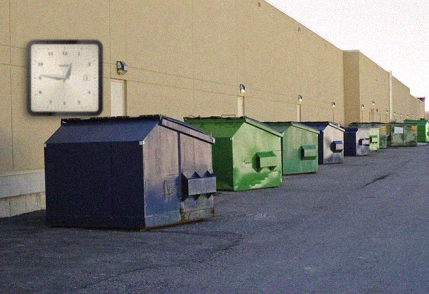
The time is 12:46
